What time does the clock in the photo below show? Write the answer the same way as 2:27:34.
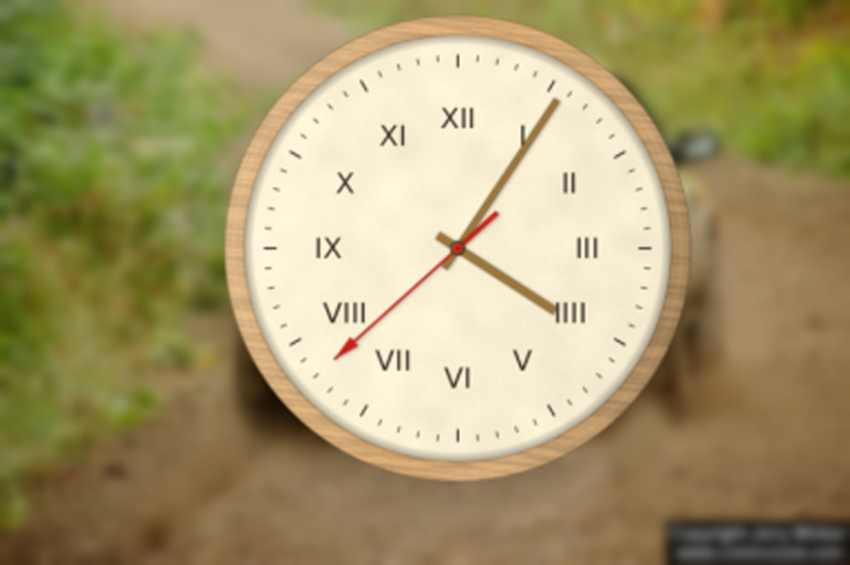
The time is 4:05:38
